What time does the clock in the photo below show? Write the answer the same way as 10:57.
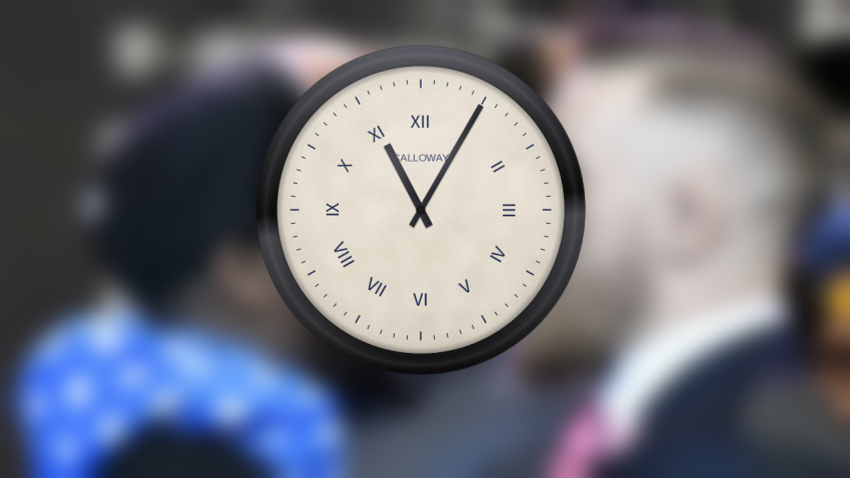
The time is 11:05
